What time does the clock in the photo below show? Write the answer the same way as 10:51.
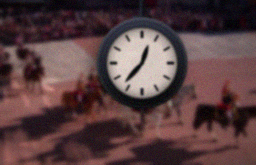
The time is 12:37
